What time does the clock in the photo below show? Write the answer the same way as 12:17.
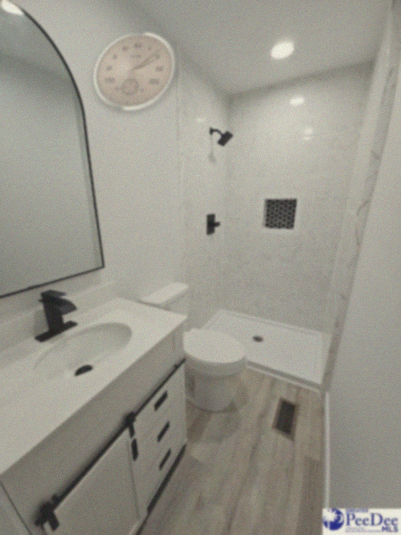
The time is 2:08
